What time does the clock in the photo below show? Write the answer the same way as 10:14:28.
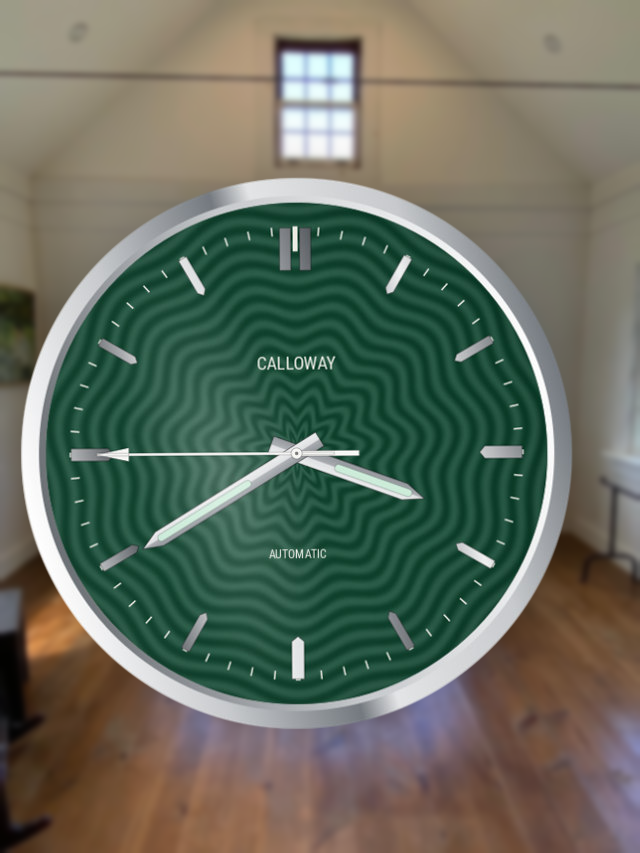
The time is 3:39:45
